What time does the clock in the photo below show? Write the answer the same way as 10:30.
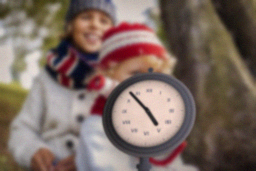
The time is 4:53
